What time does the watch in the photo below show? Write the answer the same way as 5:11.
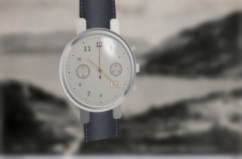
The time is 10:22
